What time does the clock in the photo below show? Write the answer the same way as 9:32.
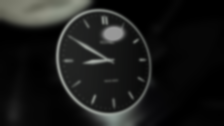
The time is 8:50
